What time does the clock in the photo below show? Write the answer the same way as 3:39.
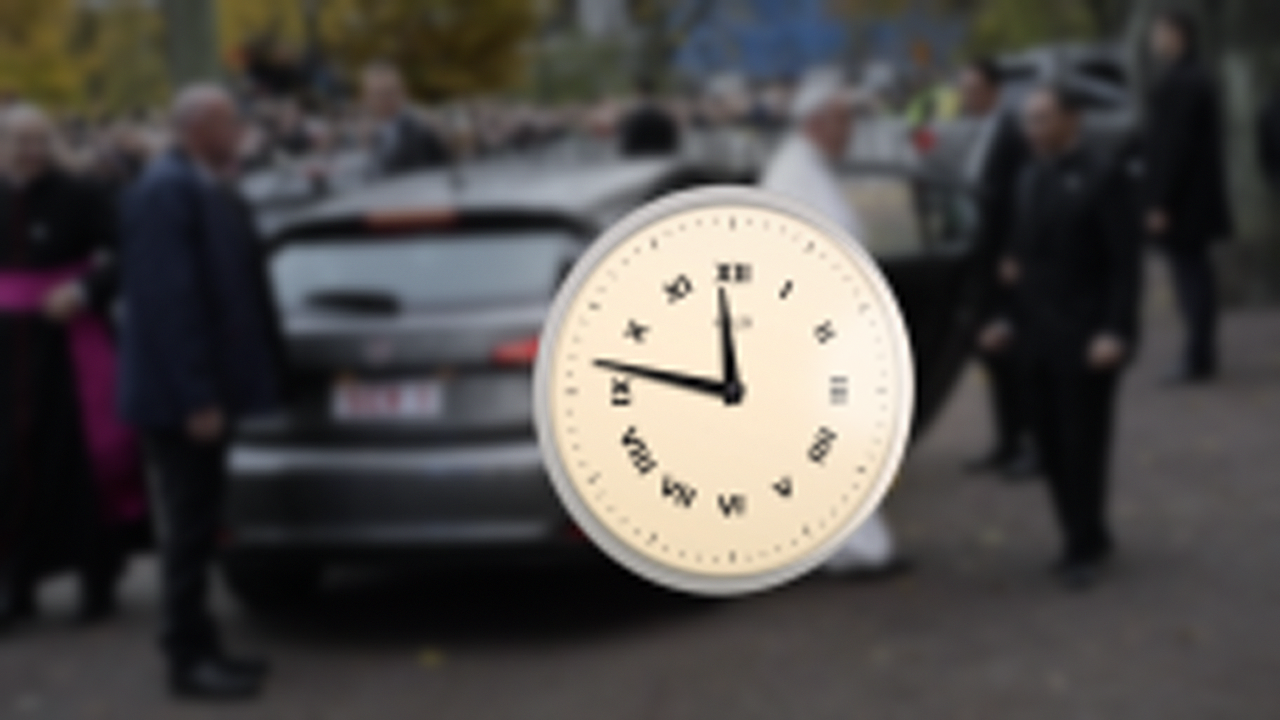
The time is 11:47
